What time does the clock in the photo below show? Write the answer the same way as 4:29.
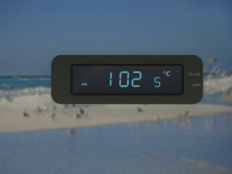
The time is 1:02
